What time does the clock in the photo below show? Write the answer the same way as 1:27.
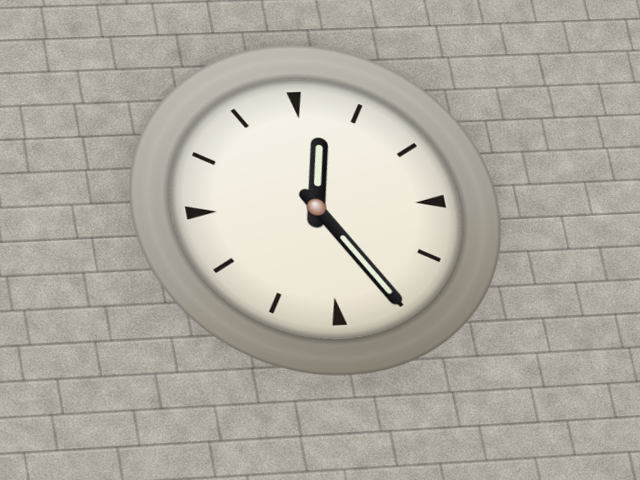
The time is 12:25
